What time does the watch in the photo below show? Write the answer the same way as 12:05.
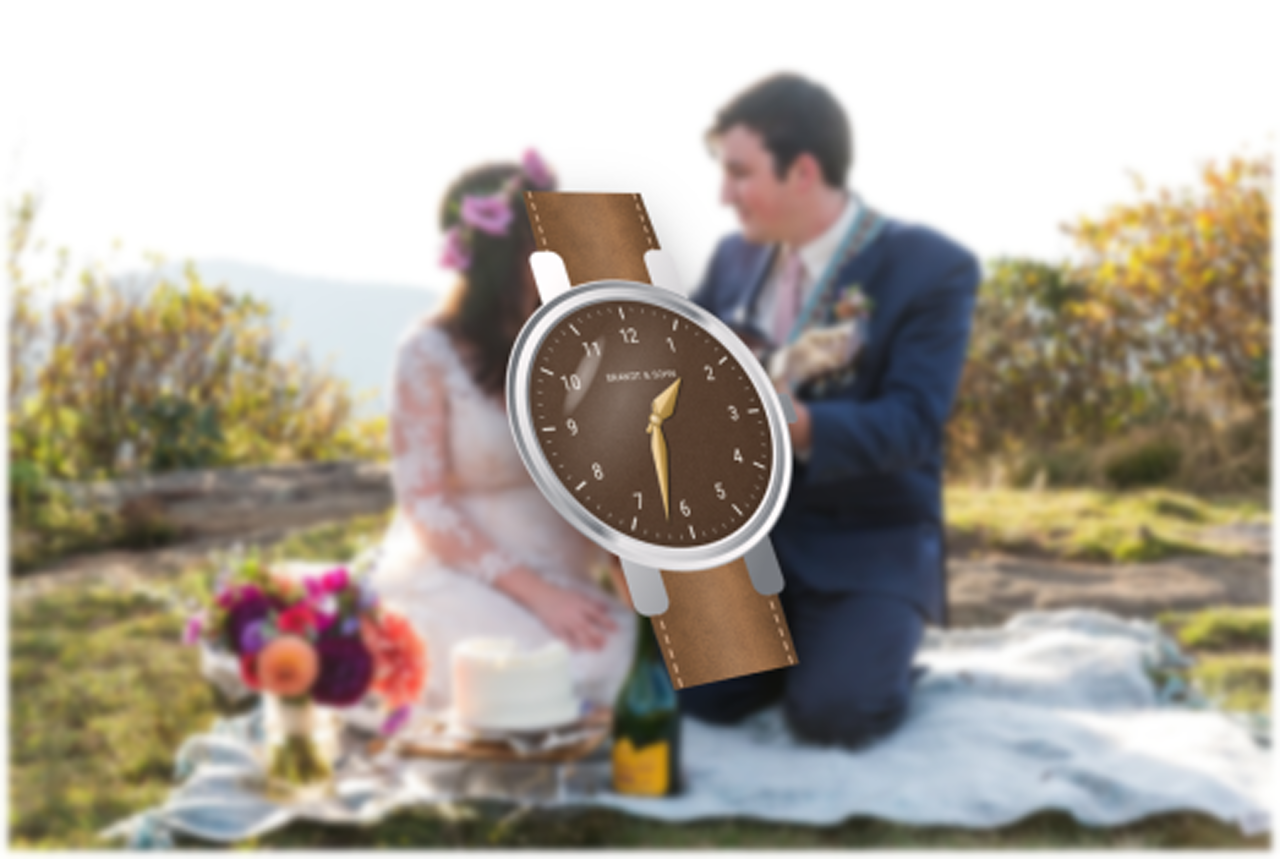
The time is 1:32
